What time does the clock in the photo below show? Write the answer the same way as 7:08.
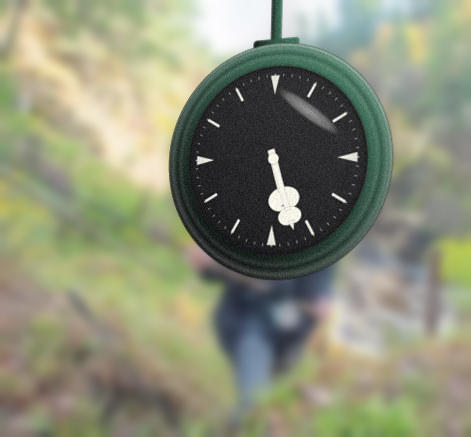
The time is 5:27
